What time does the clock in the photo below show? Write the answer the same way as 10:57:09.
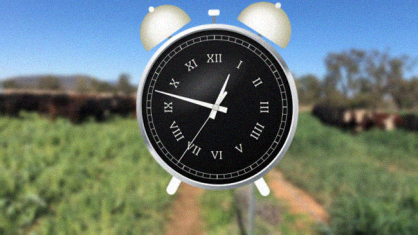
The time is 12:47:36
